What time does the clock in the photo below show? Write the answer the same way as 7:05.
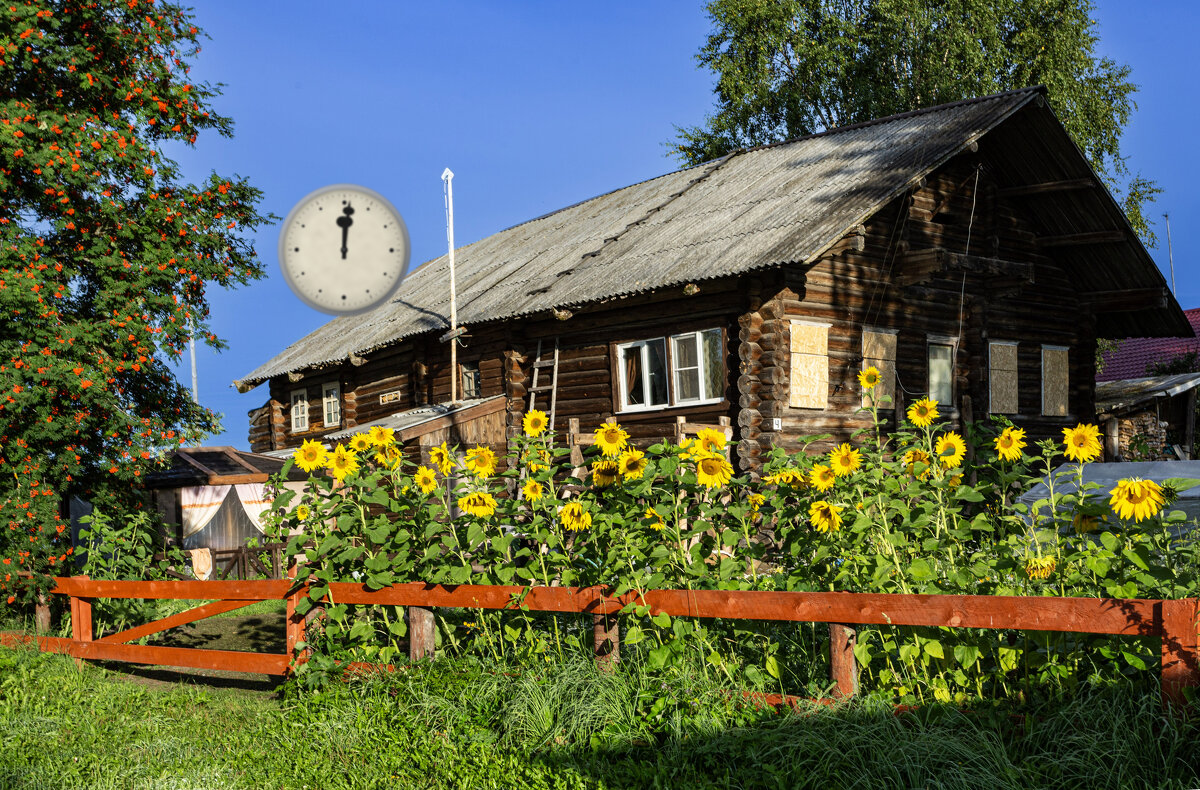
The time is 12:01
